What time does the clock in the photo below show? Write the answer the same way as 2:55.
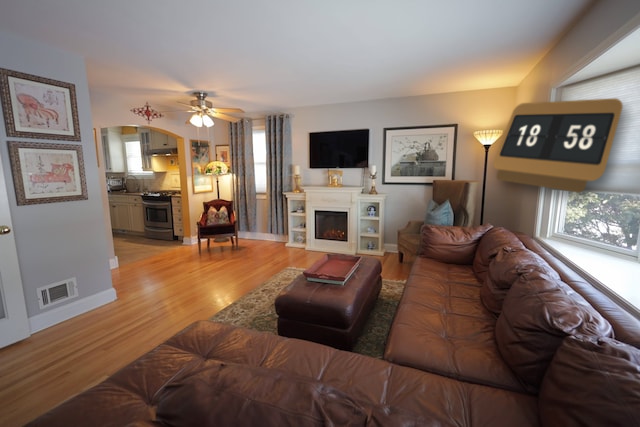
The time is 18:58
